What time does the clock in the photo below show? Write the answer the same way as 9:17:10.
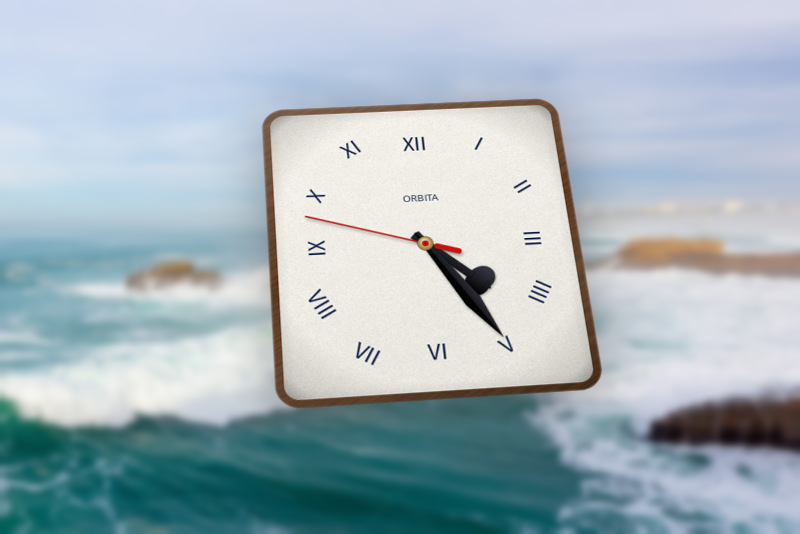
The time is 4:24:48
